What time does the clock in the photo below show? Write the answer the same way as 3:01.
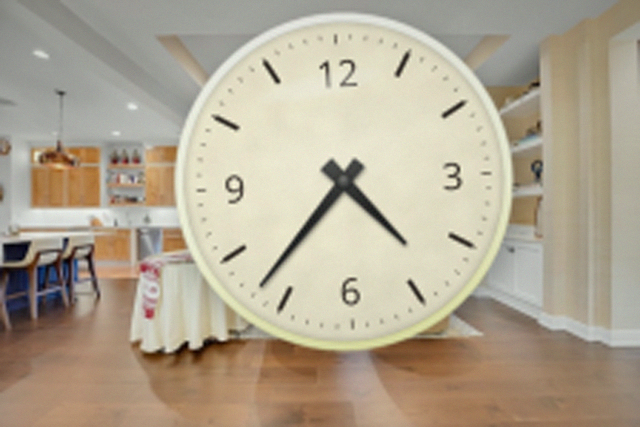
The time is 4:37
